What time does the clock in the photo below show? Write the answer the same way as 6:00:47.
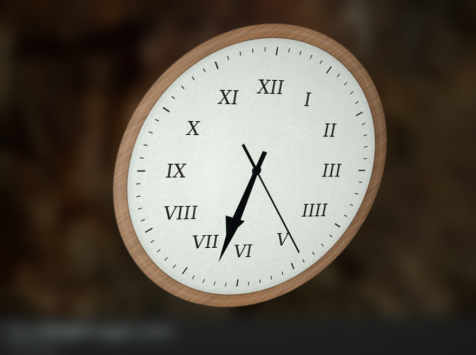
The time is 6:32:24
